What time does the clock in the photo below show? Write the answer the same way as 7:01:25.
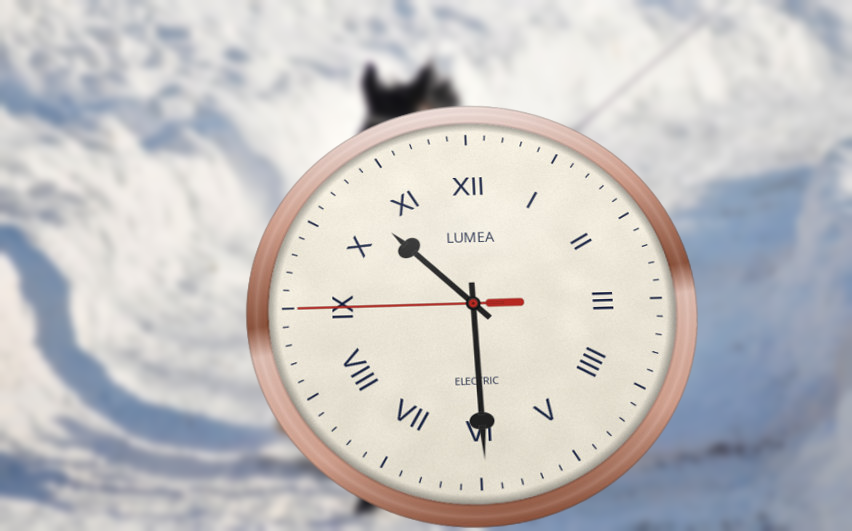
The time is 10:29:45
